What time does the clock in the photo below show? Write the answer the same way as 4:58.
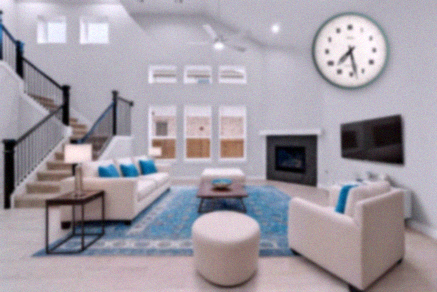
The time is 7:28
